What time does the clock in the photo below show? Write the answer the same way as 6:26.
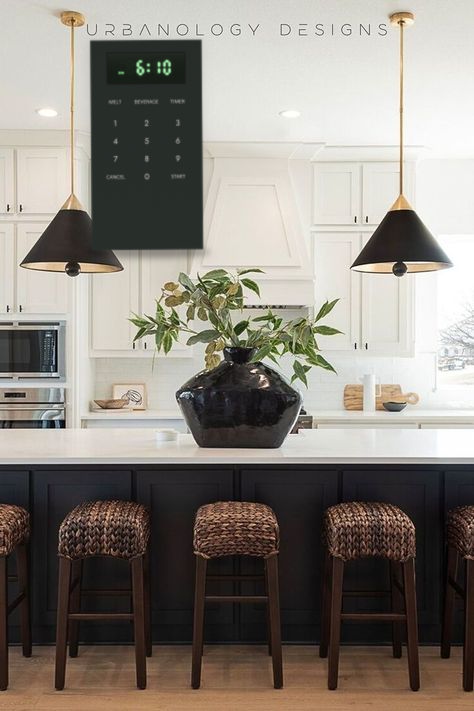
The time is 6:10
